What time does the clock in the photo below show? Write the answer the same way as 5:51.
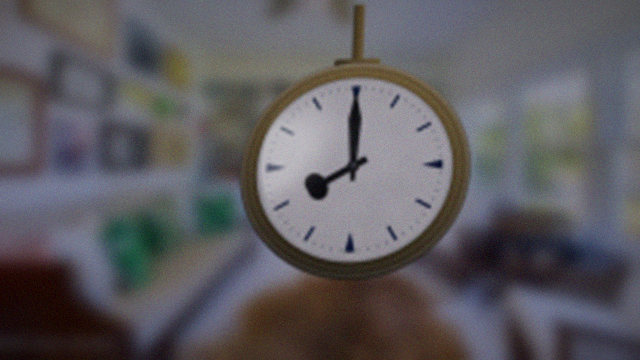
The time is 8:00
